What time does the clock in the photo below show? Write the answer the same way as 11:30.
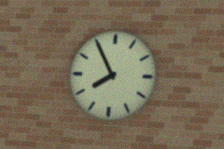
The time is 7:55
